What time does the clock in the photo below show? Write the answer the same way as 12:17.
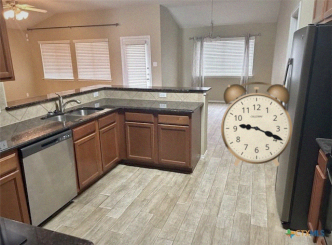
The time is 9:19
